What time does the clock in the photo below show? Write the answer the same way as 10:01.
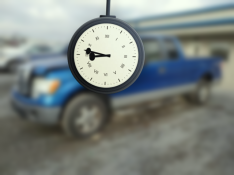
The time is 8:47
